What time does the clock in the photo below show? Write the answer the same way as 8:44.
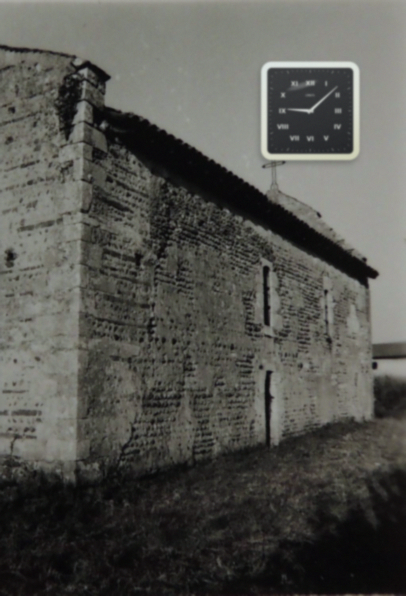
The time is 9:08
